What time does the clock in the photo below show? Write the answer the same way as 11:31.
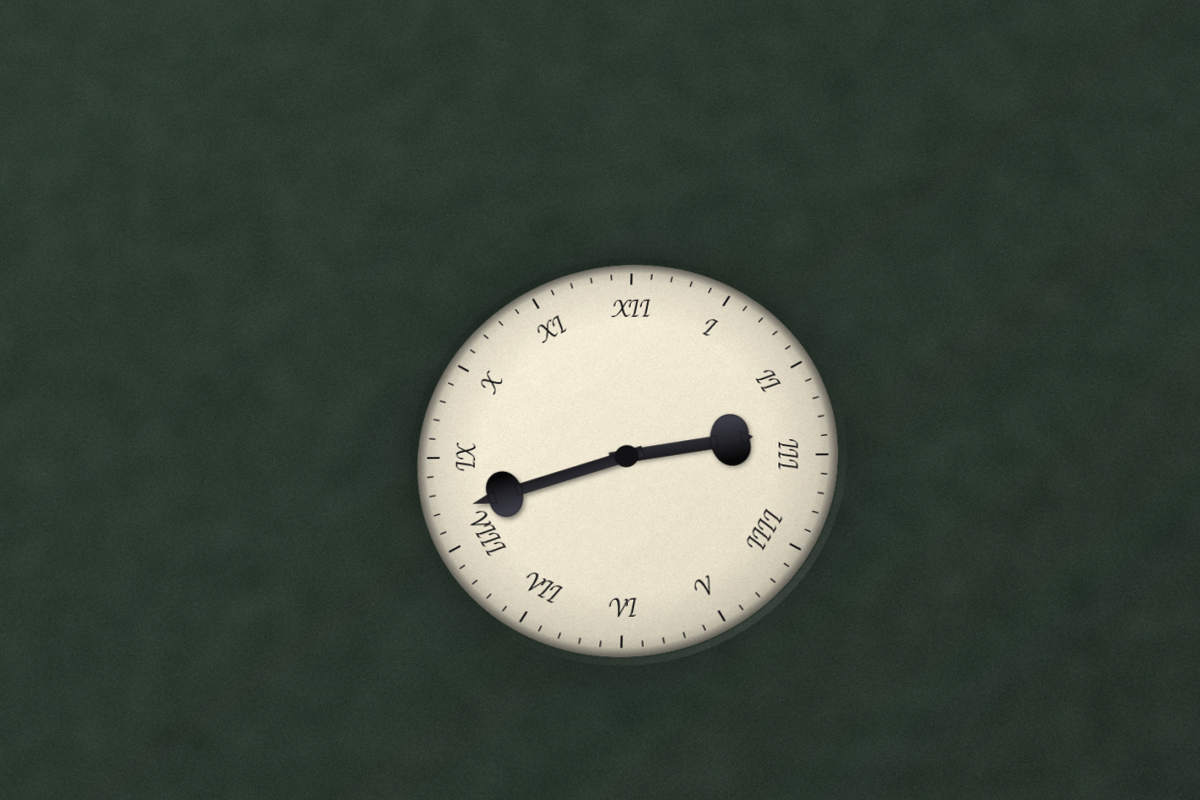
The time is 2:42
